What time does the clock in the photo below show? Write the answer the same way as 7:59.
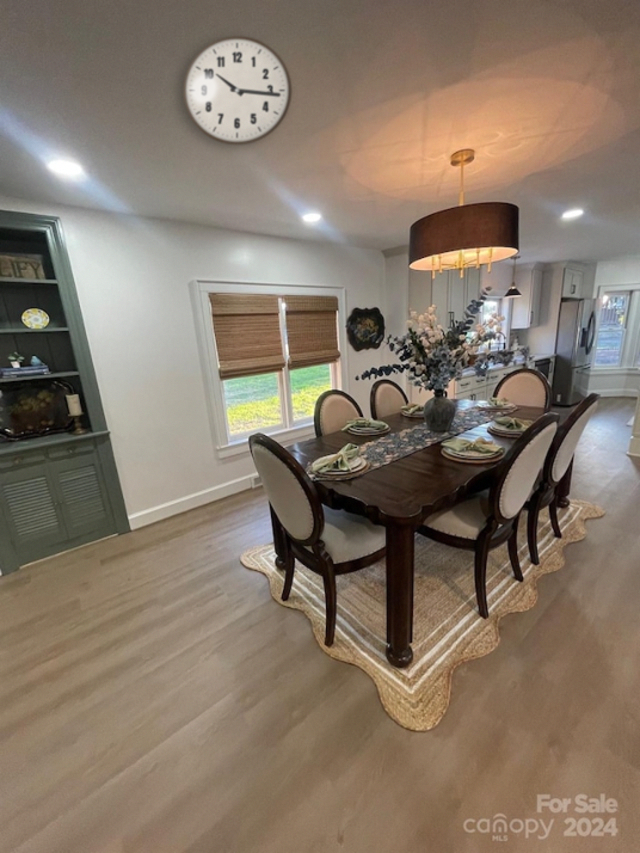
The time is 10:16
